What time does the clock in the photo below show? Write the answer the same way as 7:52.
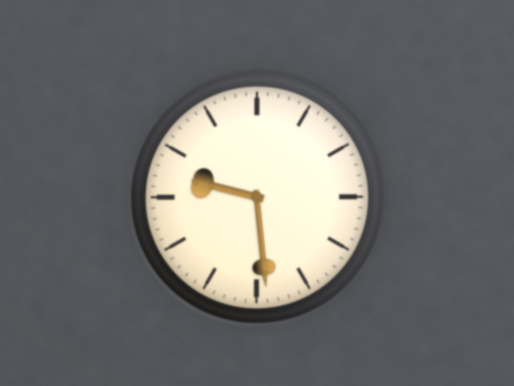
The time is 9:29
